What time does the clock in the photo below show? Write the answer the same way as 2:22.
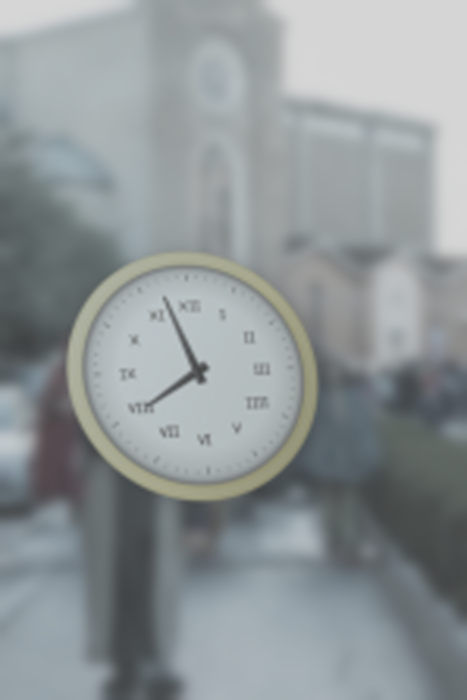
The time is 7:57
